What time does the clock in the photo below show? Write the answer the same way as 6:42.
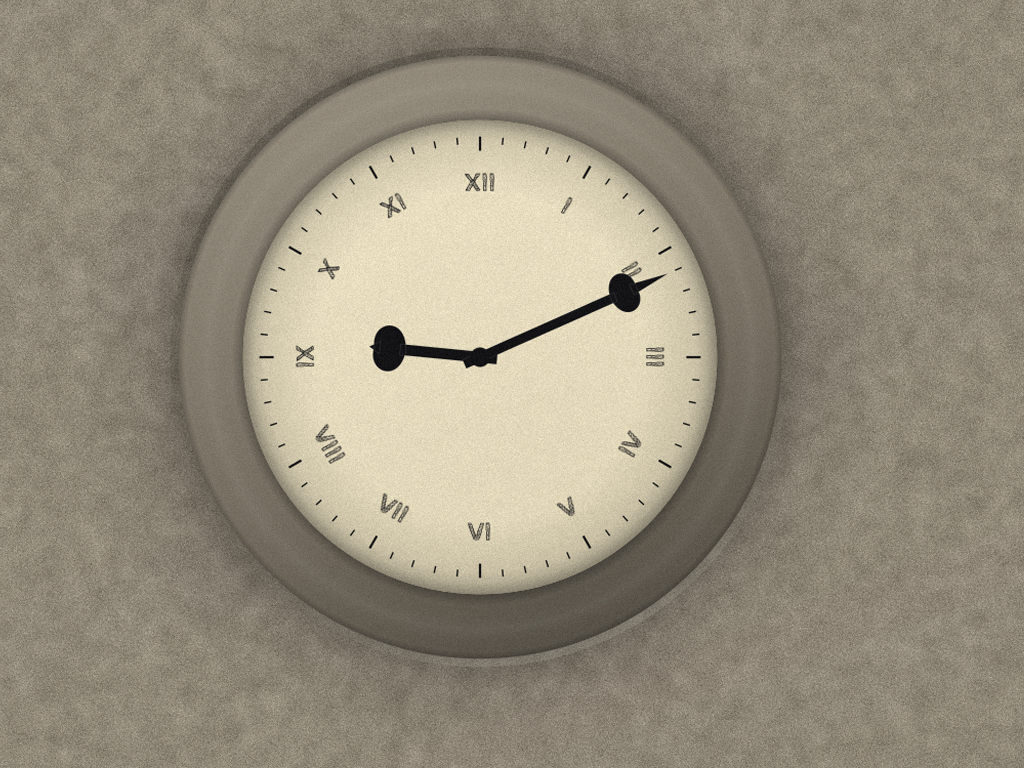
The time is 9:11
